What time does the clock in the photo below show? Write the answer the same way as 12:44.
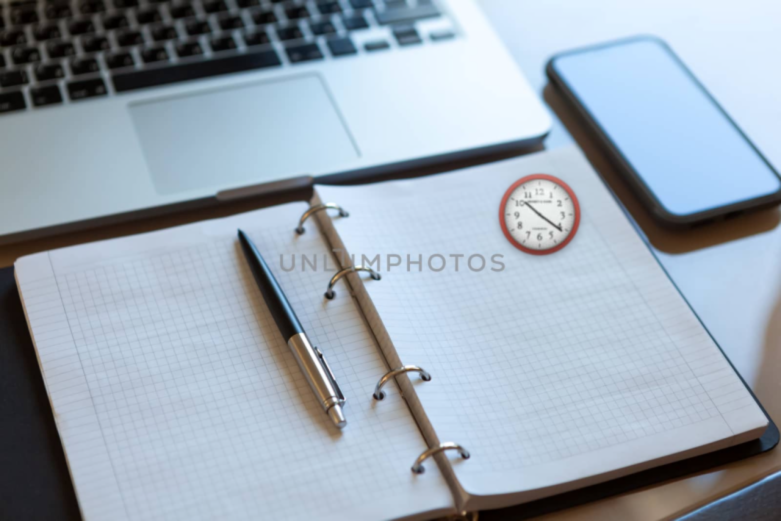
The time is 10:21
